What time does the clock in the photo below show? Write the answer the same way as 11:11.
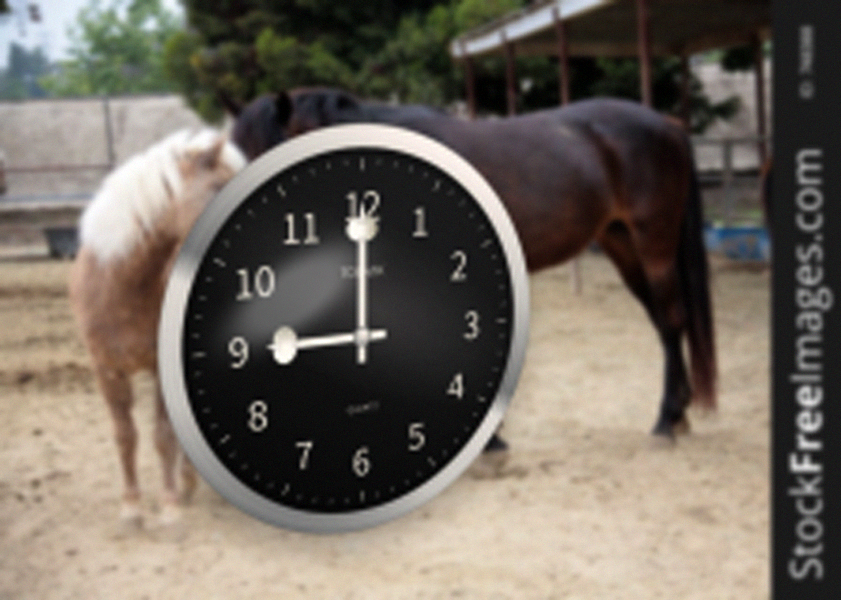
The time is 9:00
